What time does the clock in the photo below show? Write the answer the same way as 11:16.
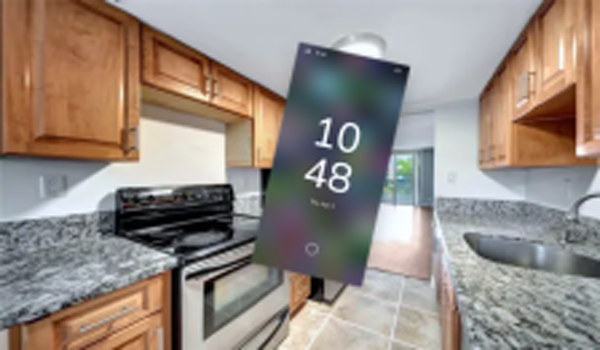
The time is 10:48
